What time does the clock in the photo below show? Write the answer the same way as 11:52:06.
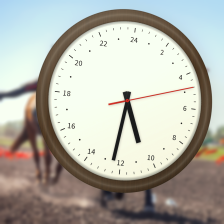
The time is 10:31:12
